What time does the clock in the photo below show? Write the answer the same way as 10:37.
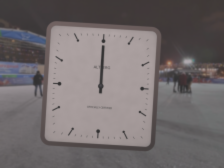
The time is 12:00
